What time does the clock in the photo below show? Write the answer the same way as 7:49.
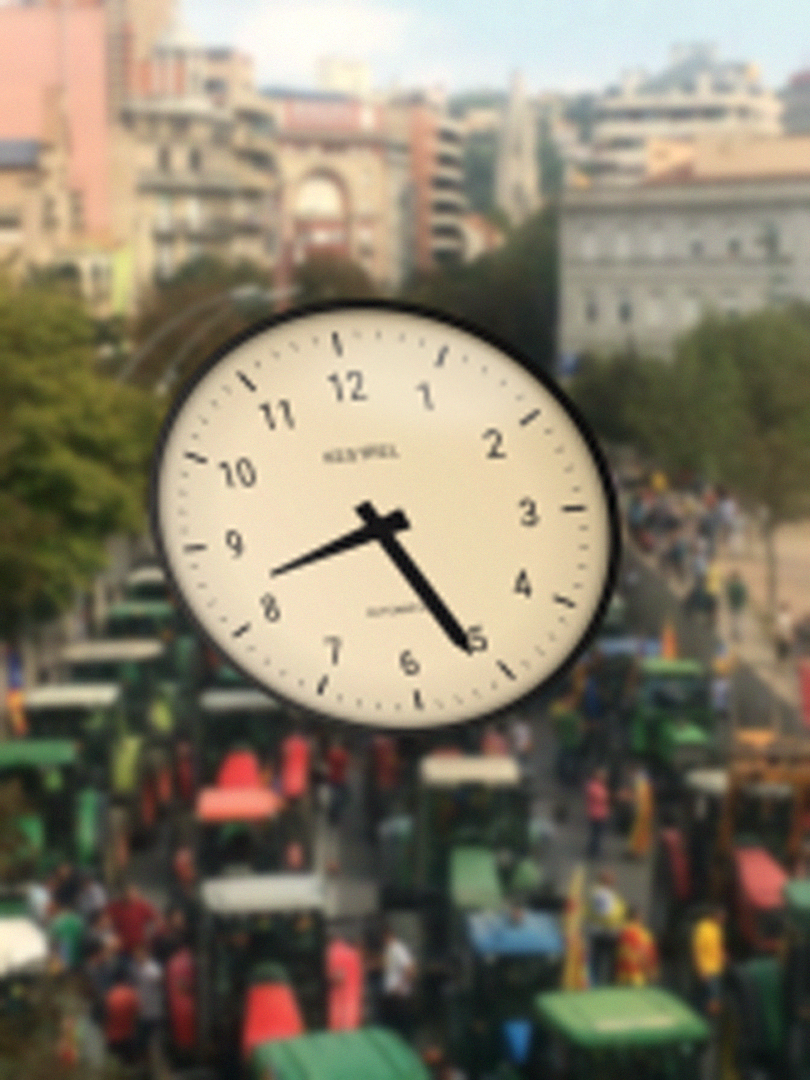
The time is 8:26
